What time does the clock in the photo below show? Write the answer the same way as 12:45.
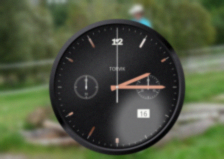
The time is 2:15
